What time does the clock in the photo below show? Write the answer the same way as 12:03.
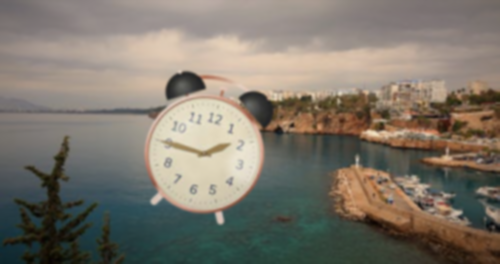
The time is 1:45
